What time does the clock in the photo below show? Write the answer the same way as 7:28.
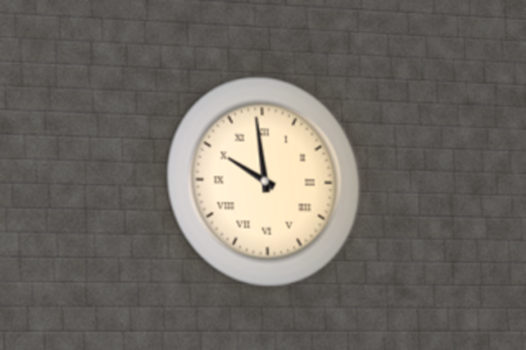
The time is 9:59
